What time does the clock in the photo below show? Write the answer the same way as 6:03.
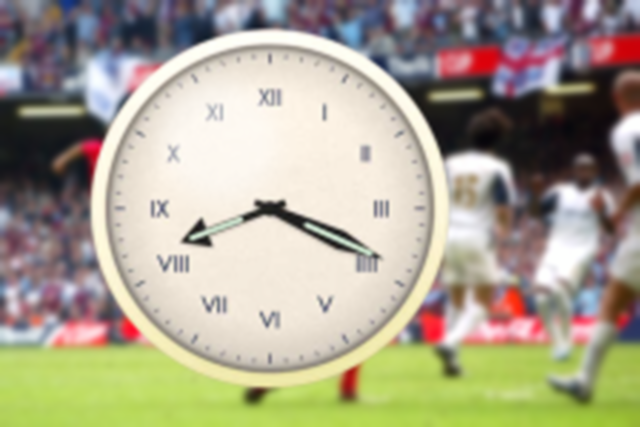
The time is 8:19
